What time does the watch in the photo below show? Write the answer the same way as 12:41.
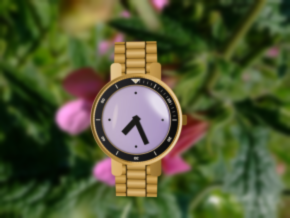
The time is 7:26
